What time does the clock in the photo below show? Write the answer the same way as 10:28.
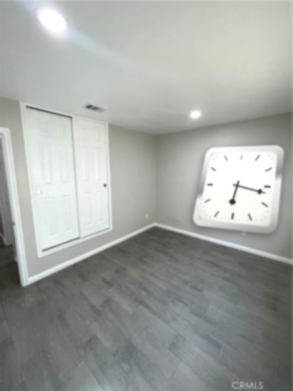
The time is 6:17
